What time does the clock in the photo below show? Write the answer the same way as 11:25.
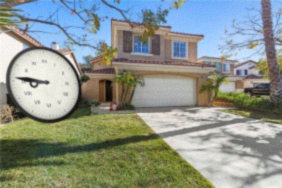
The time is 8:46
